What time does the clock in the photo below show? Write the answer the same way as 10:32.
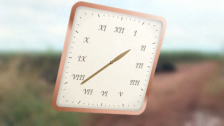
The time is 1:38
